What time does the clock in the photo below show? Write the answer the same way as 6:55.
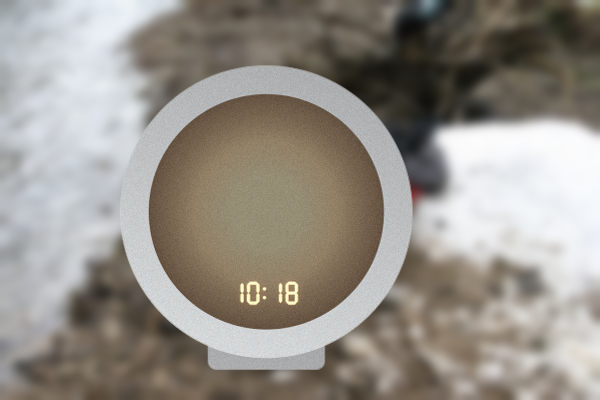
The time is 10:18
